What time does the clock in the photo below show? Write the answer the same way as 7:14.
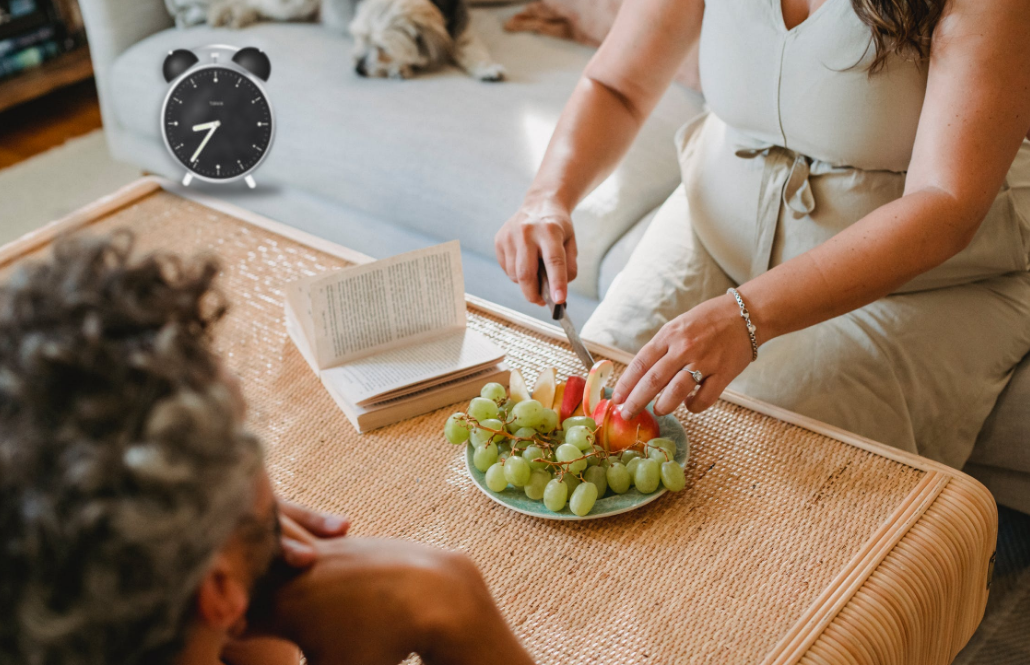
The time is 8:36
